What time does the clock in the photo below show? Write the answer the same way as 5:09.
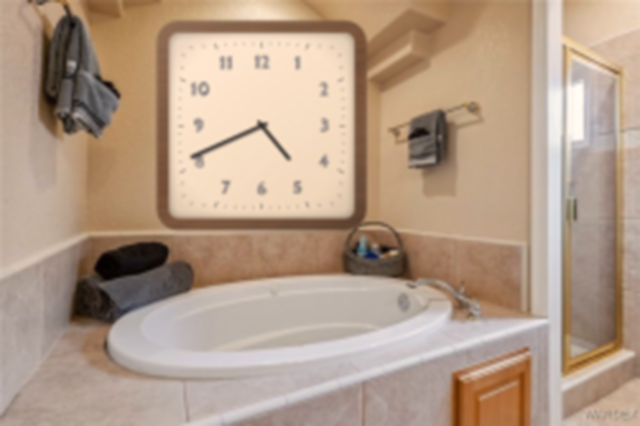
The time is 4:41
